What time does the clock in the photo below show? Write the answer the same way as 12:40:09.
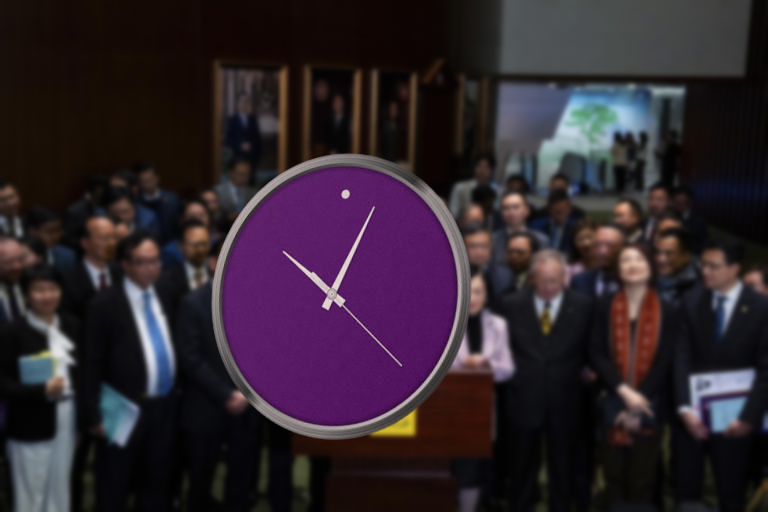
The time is 10:03:21
